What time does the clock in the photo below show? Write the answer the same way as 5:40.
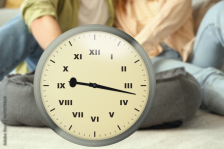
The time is 9:17
